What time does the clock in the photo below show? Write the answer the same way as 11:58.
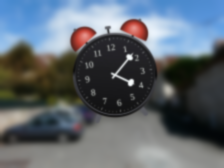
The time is 4:08
